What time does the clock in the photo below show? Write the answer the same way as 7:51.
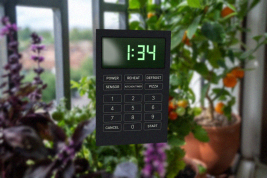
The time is 1:34
